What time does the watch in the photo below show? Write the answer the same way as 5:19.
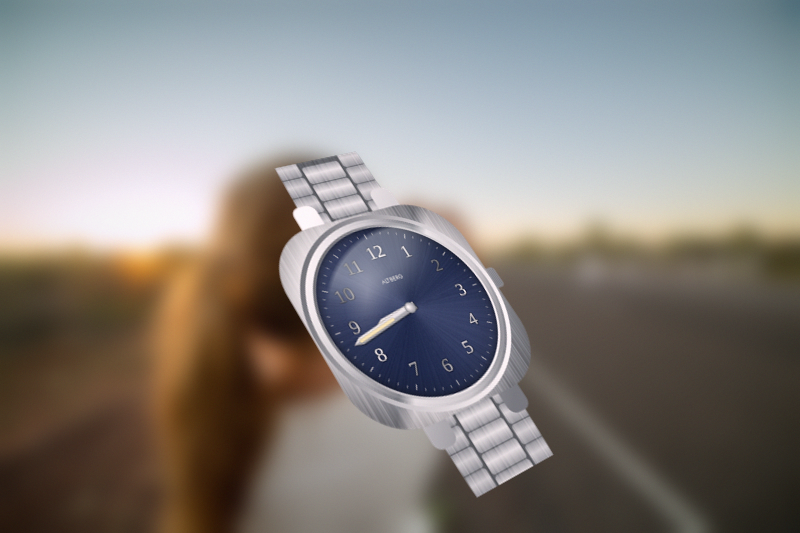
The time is 8:43
